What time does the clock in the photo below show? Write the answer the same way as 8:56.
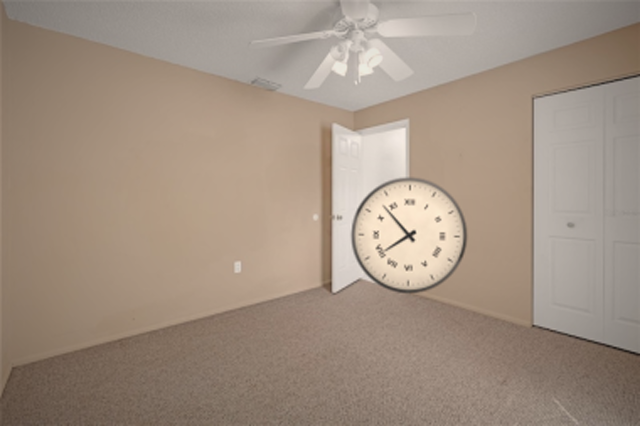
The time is 7:53
